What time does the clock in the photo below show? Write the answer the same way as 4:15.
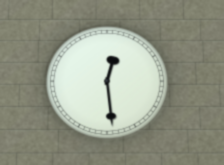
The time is 12:29
